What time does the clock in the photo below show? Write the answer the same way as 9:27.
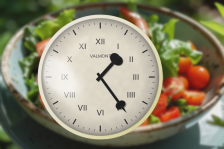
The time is 1:24
